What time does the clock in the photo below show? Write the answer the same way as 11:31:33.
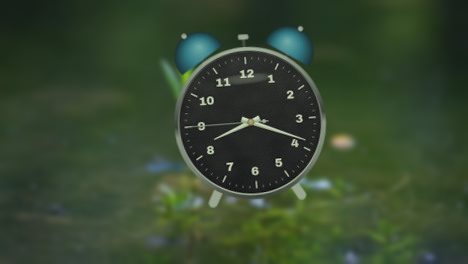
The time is 8:18:45
